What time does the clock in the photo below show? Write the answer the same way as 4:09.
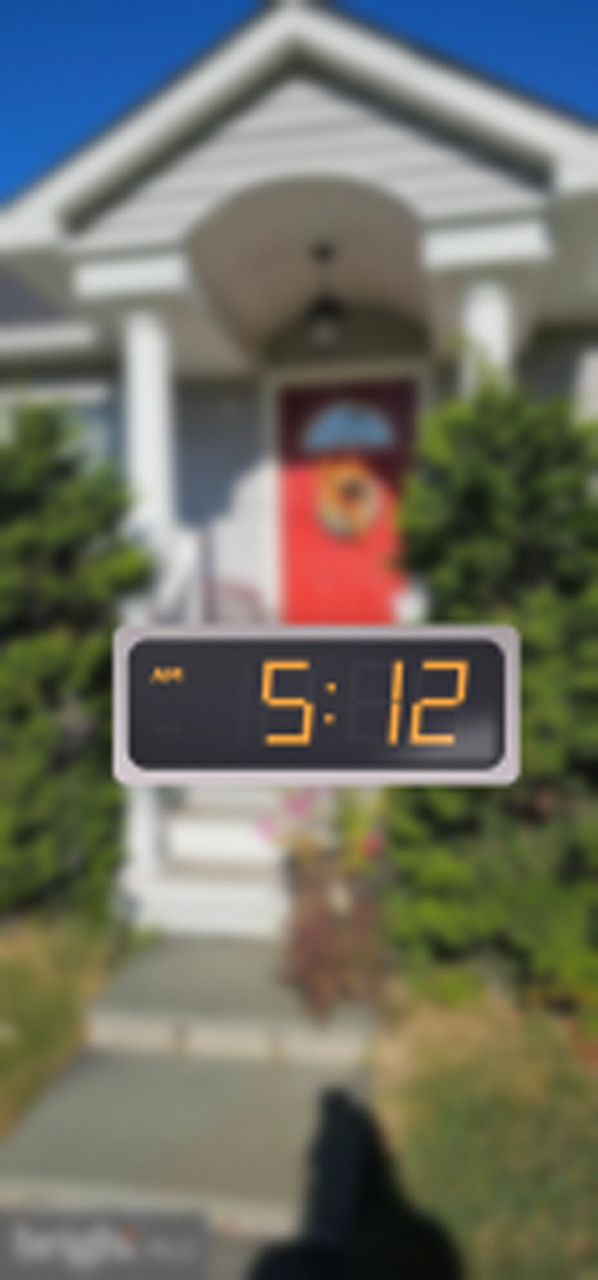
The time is 5:12
